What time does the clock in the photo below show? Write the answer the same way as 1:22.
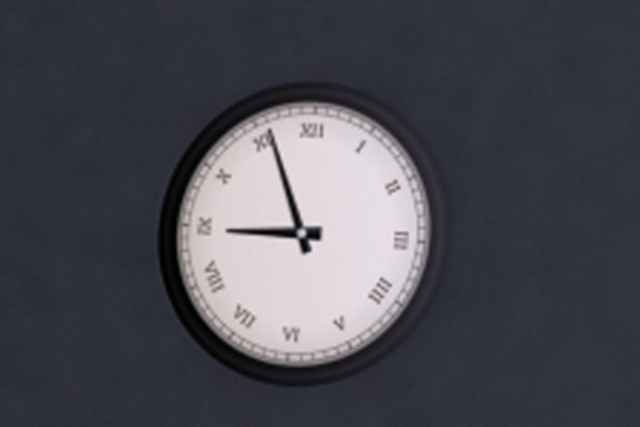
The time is 8:56
